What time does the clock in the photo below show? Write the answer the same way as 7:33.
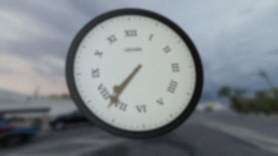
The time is 7:37
